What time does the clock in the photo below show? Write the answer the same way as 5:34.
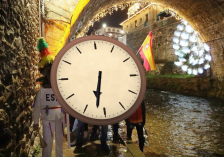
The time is 6:32
